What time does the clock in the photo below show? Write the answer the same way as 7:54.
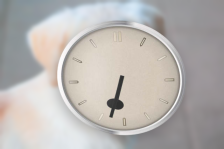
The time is 6:33
